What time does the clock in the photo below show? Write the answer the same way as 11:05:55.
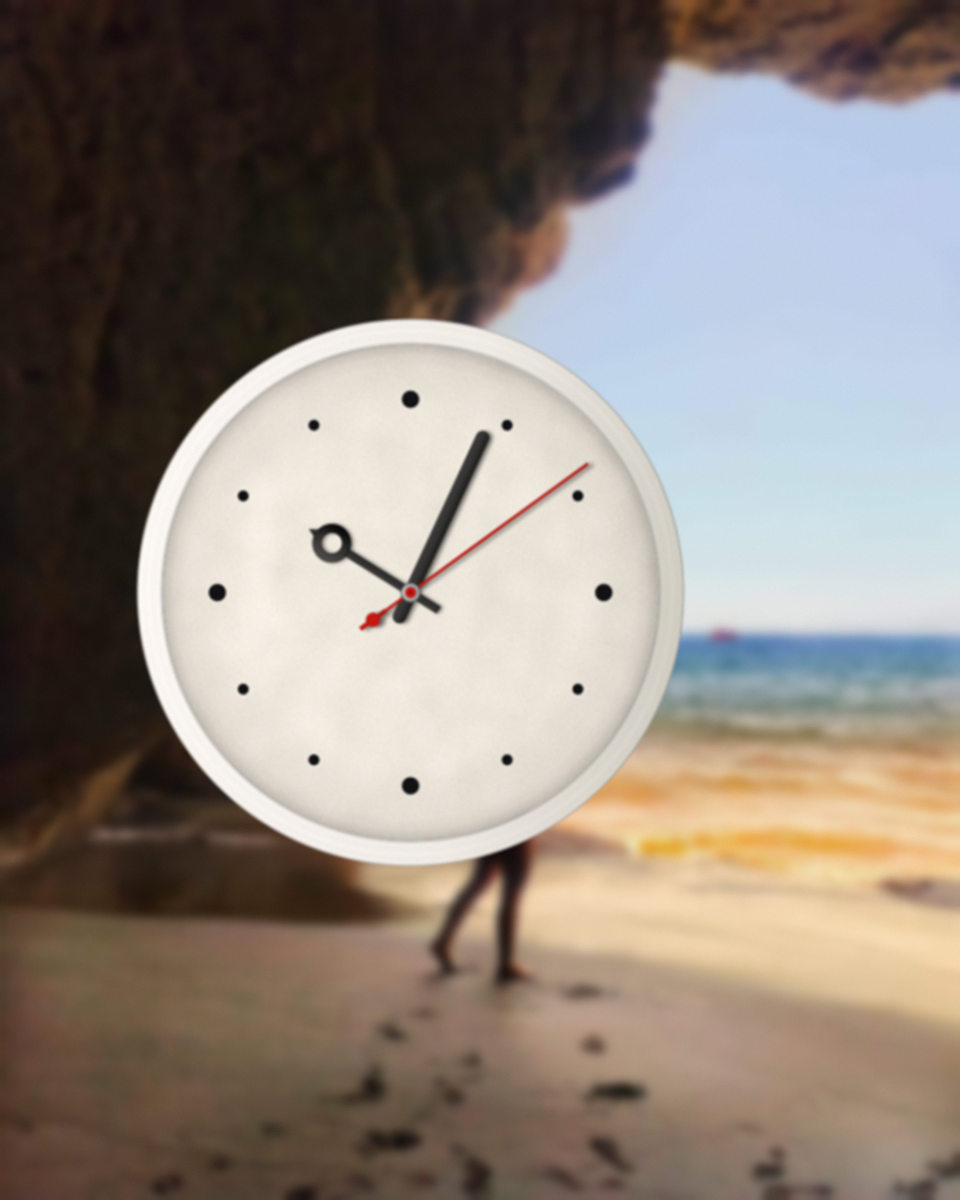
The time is 10:04:09
